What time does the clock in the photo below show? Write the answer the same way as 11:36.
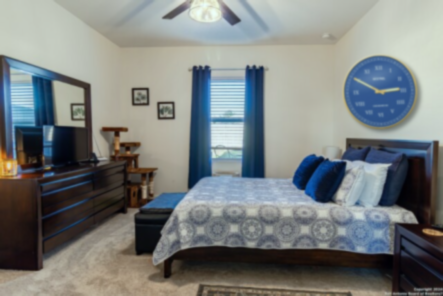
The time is 2:50
